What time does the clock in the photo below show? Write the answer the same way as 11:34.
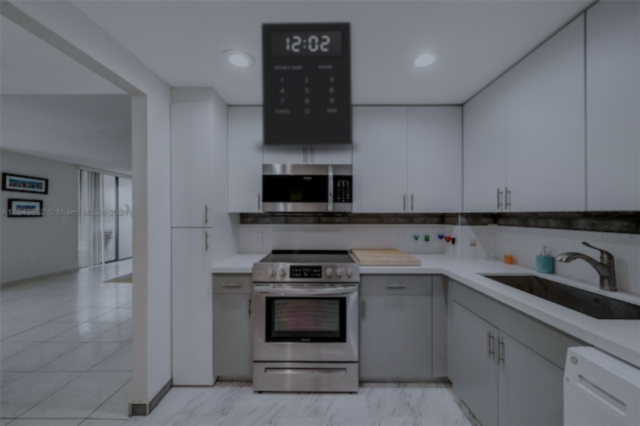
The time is 12:02
